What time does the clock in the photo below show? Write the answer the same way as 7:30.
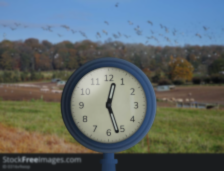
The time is 12:27
